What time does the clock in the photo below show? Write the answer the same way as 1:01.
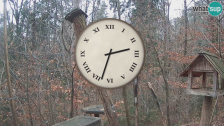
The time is 2:33
